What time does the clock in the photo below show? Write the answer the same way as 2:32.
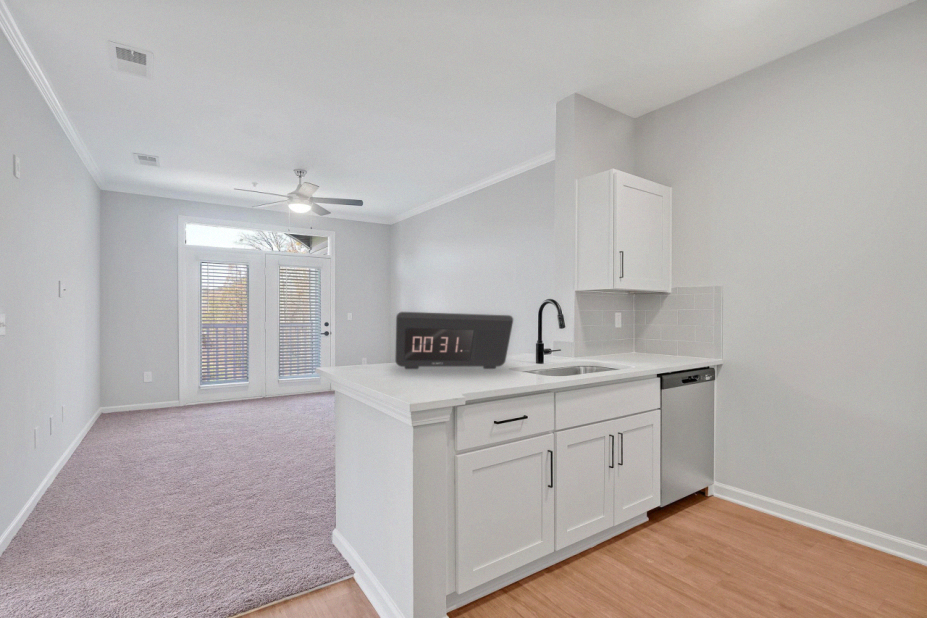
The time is 0:31
